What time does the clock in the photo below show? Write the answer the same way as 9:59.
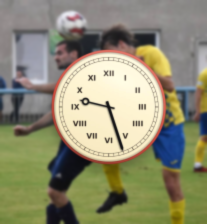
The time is 9:27
